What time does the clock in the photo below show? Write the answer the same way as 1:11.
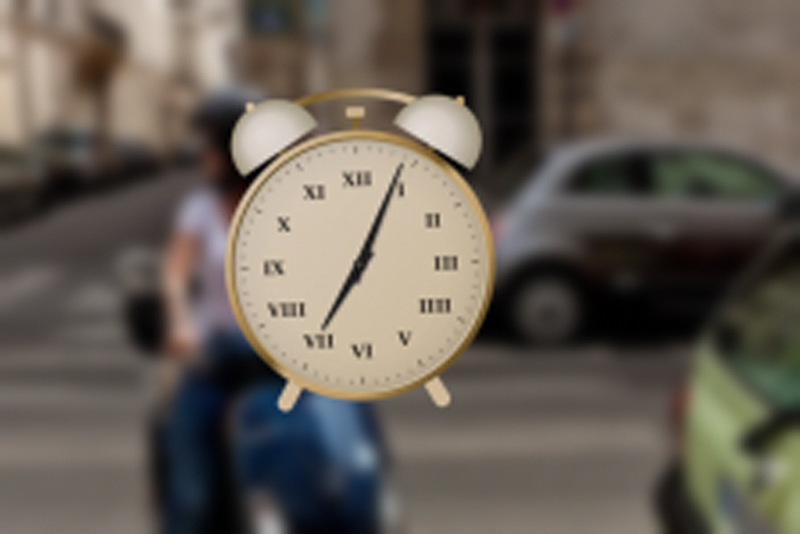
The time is 7:04
